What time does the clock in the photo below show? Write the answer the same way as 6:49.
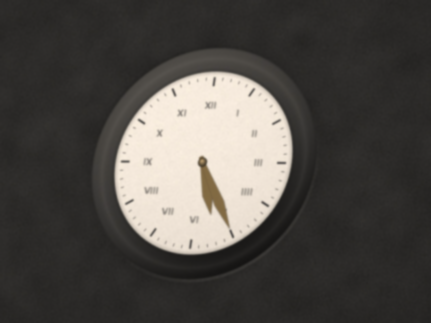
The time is 5:25
